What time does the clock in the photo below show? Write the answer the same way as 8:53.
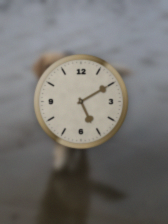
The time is 5:10
